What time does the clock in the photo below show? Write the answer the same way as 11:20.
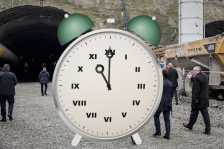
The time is 11:00
